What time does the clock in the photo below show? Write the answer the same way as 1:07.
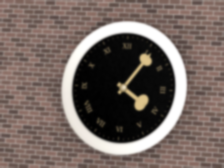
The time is 4:06
